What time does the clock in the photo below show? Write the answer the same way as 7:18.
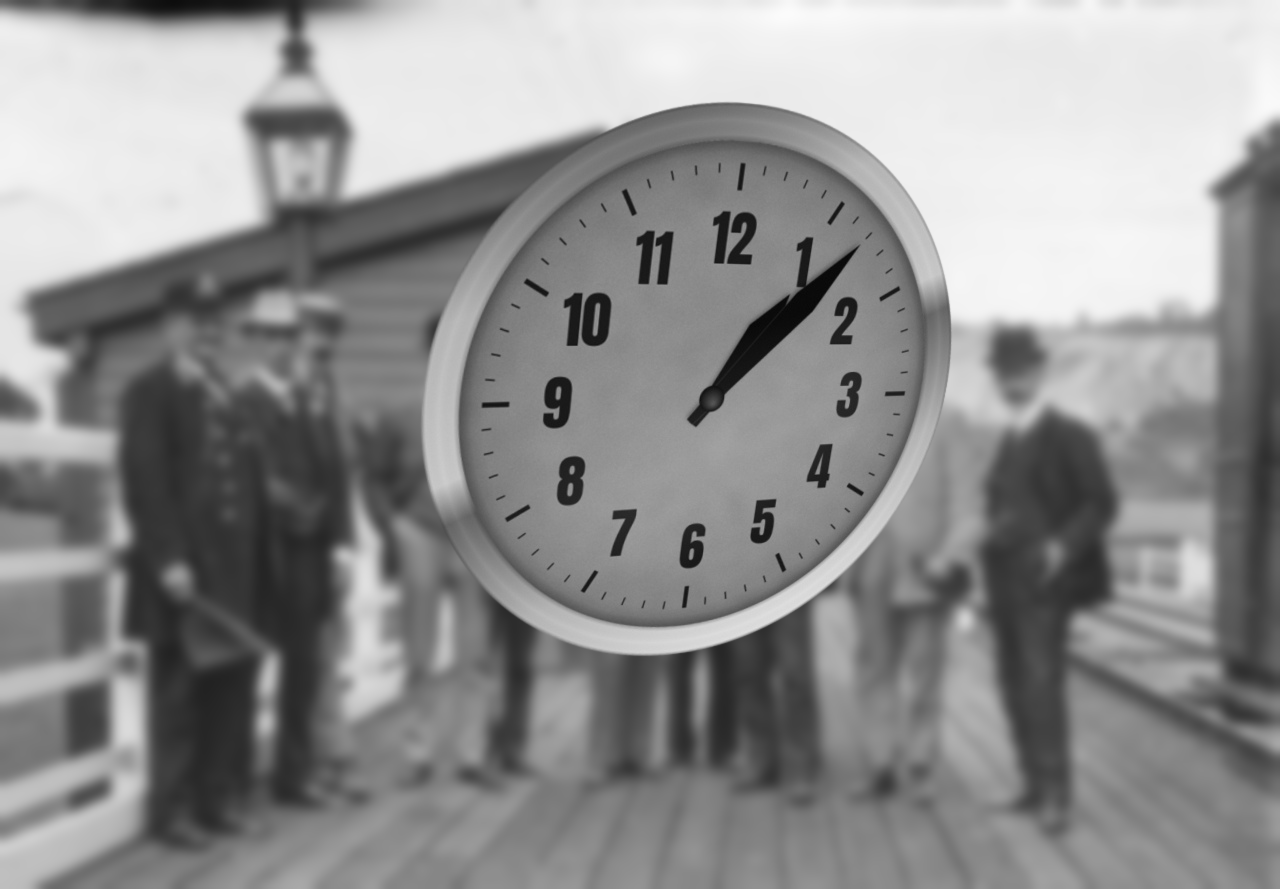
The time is 1:07
